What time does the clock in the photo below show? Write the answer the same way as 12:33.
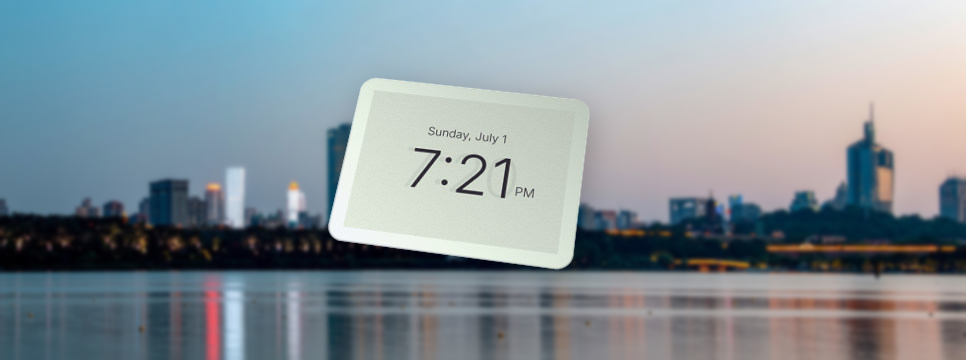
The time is 7:21
